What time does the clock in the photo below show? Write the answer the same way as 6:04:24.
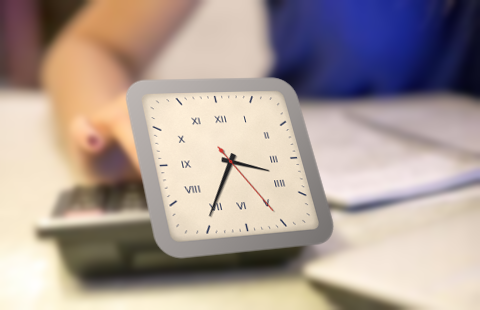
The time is 3:35:25
